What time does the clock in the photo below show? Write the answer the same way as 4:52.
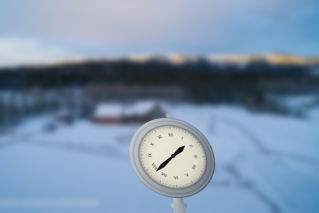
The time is 1:38
